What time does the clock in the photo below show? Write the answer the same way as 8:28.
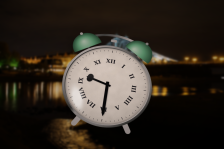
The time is 9:30
